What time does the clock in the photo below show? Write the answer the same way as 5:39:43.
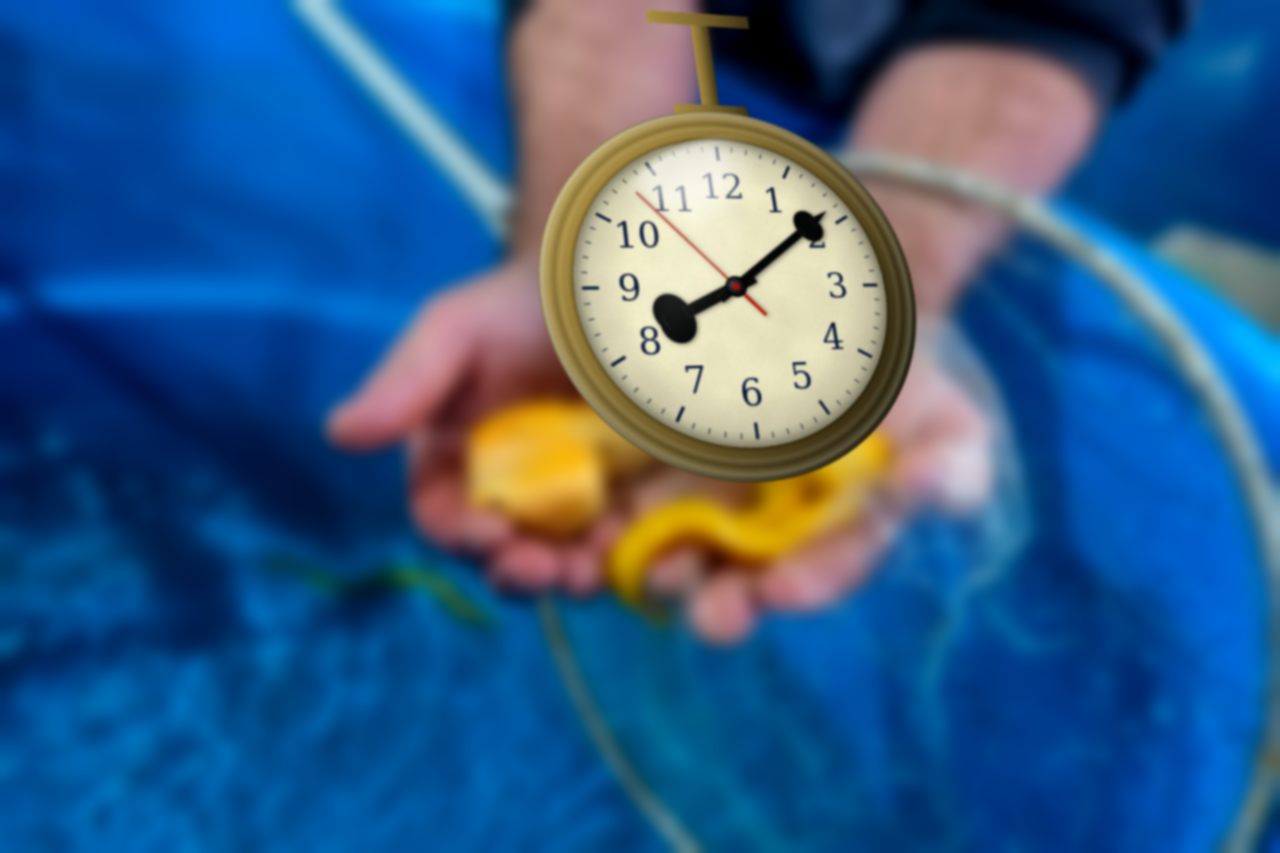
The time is 8:08:53
